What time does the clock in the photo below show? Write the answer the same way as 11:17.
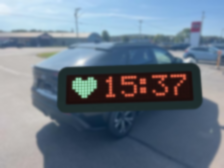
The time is 15:37
